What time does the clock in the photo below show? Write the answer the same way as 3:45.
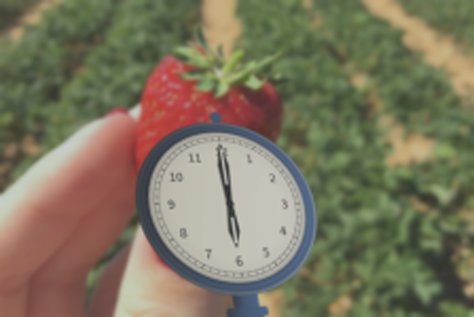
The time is 6:00
